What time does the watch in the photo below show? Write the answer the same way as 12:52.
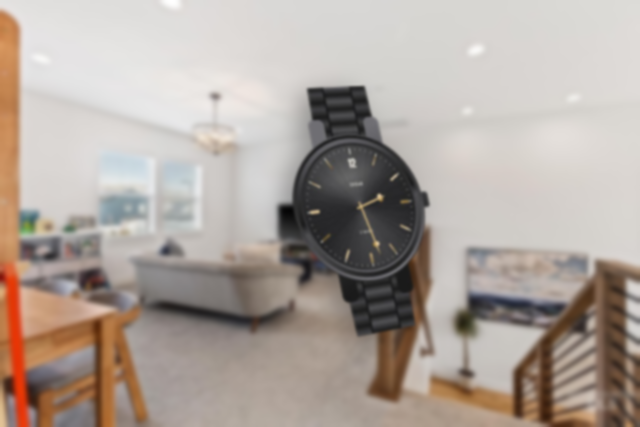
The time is 2:28
